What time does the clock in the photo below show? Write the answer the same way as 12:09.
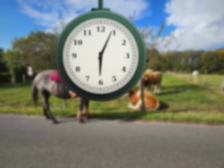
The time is 6:04
